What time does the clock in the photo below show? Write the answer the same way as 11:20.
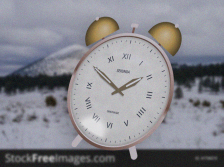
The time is 1:50
